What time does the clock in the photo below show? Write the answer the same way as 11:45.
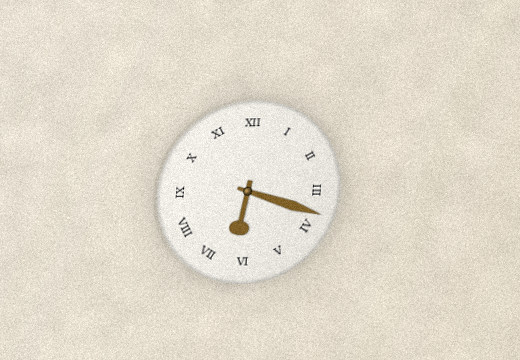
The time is 6:18
